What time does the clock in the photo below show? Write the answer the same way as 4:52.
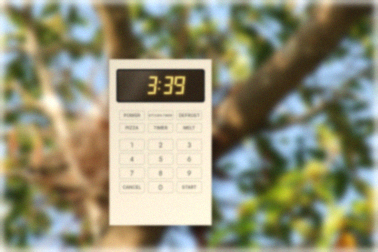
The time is 3:39
